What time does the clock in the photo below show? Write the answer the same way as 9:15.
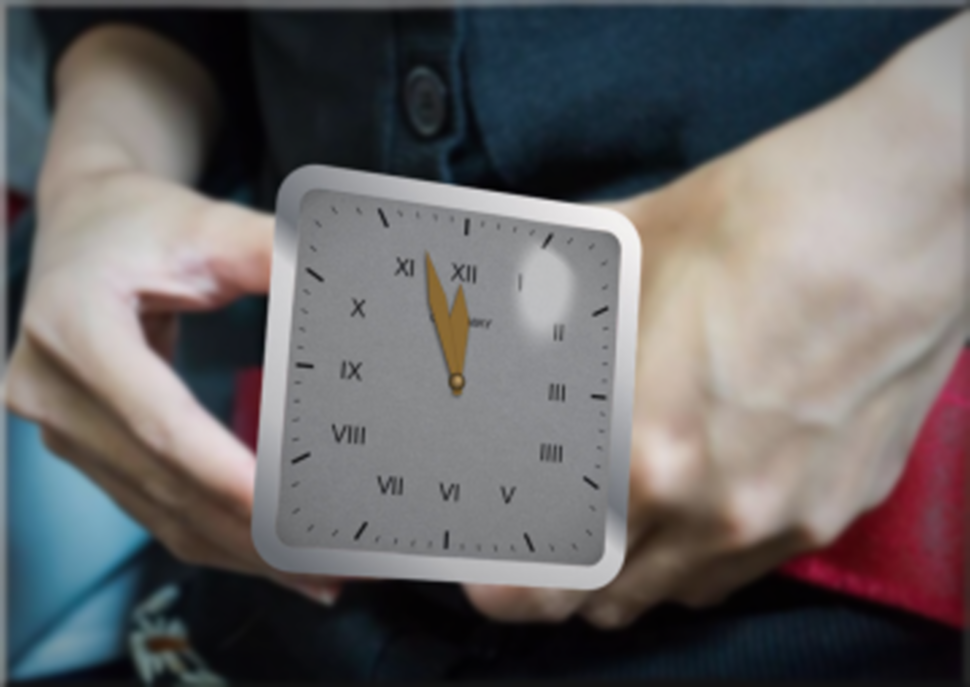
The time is 11:57
